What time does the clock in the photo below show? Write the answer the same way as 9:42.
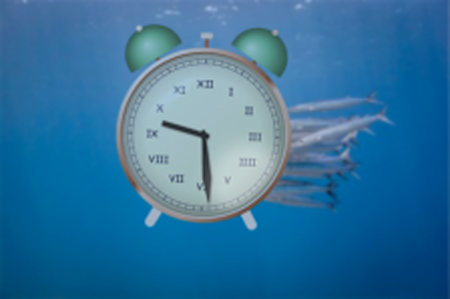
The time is 9:29
